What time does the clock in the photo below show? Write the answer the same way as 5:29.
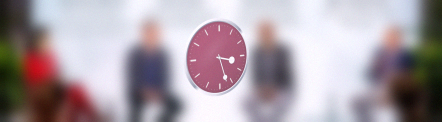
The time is 3:27
